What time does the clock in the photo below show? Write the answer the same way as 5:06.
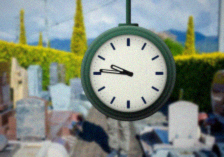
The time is 9:46
